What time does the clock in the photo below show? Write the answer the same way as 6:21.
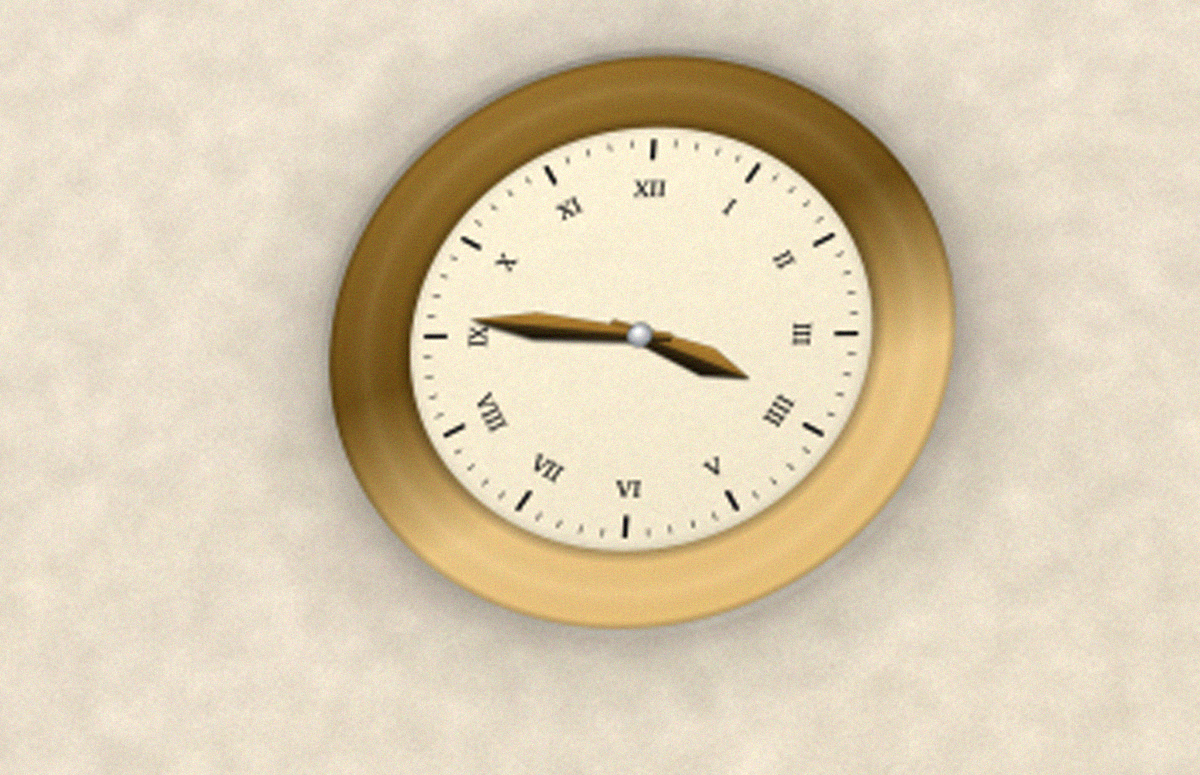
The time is 3:46
